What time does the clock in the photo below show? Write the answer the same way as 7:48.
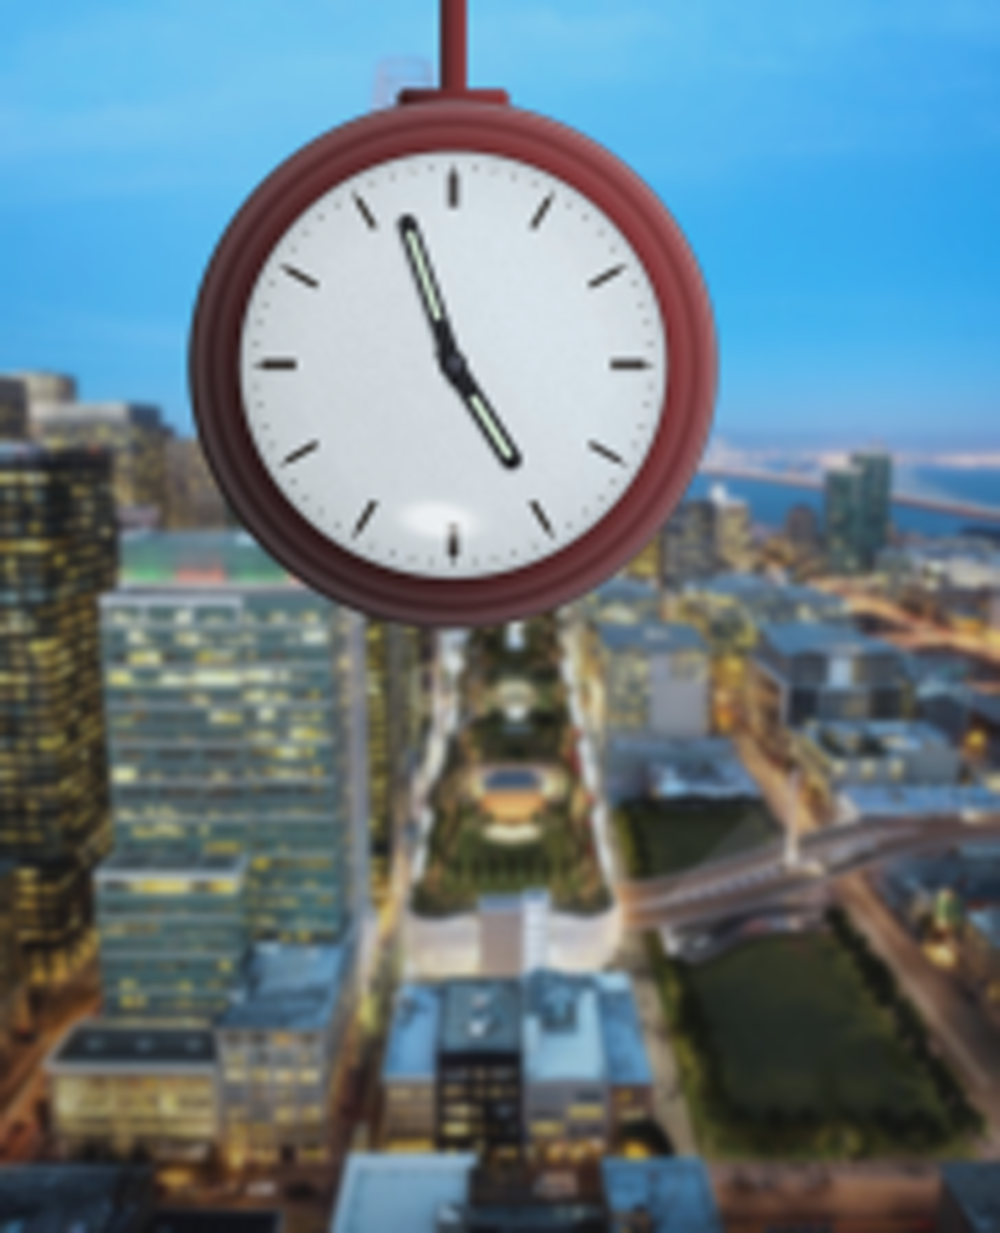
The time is 4:57
